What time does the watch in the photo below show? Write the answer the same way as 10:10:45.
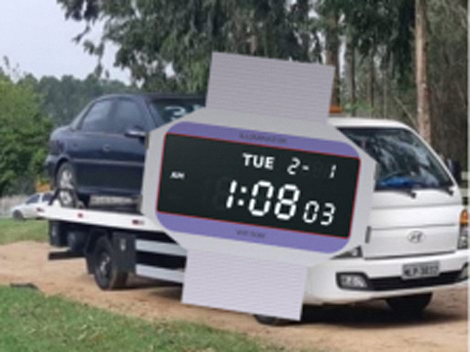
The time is 1:08:03
